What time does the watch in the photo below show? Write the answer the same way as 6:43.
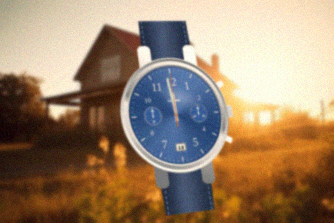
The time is 11:59
